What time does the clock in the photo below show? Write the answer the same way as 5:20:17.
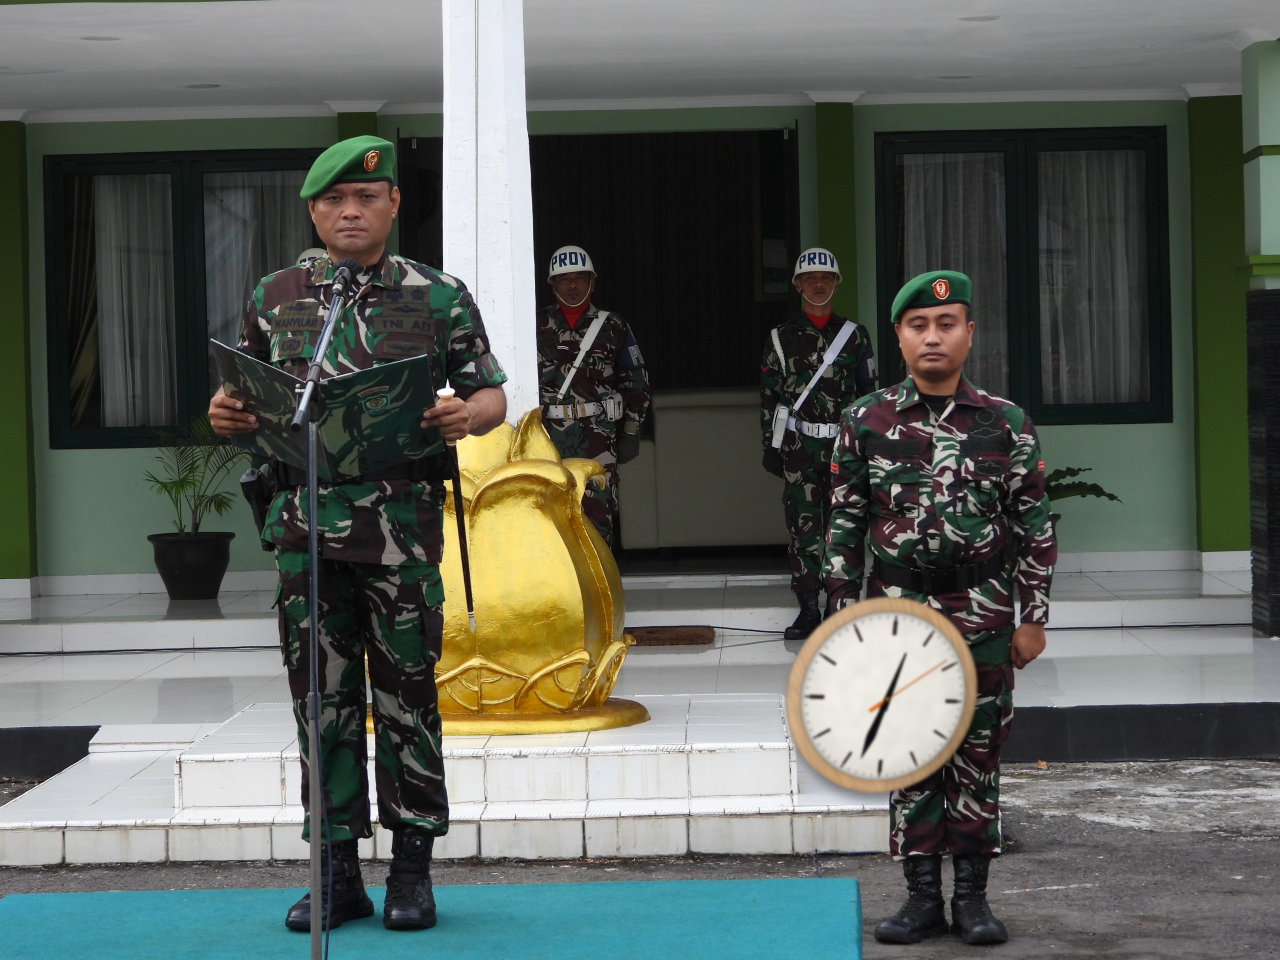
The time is 12:33:09
